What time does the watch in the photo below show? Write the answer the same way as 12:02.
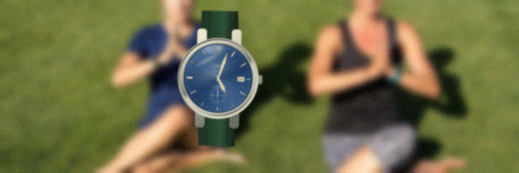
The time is 5:03
